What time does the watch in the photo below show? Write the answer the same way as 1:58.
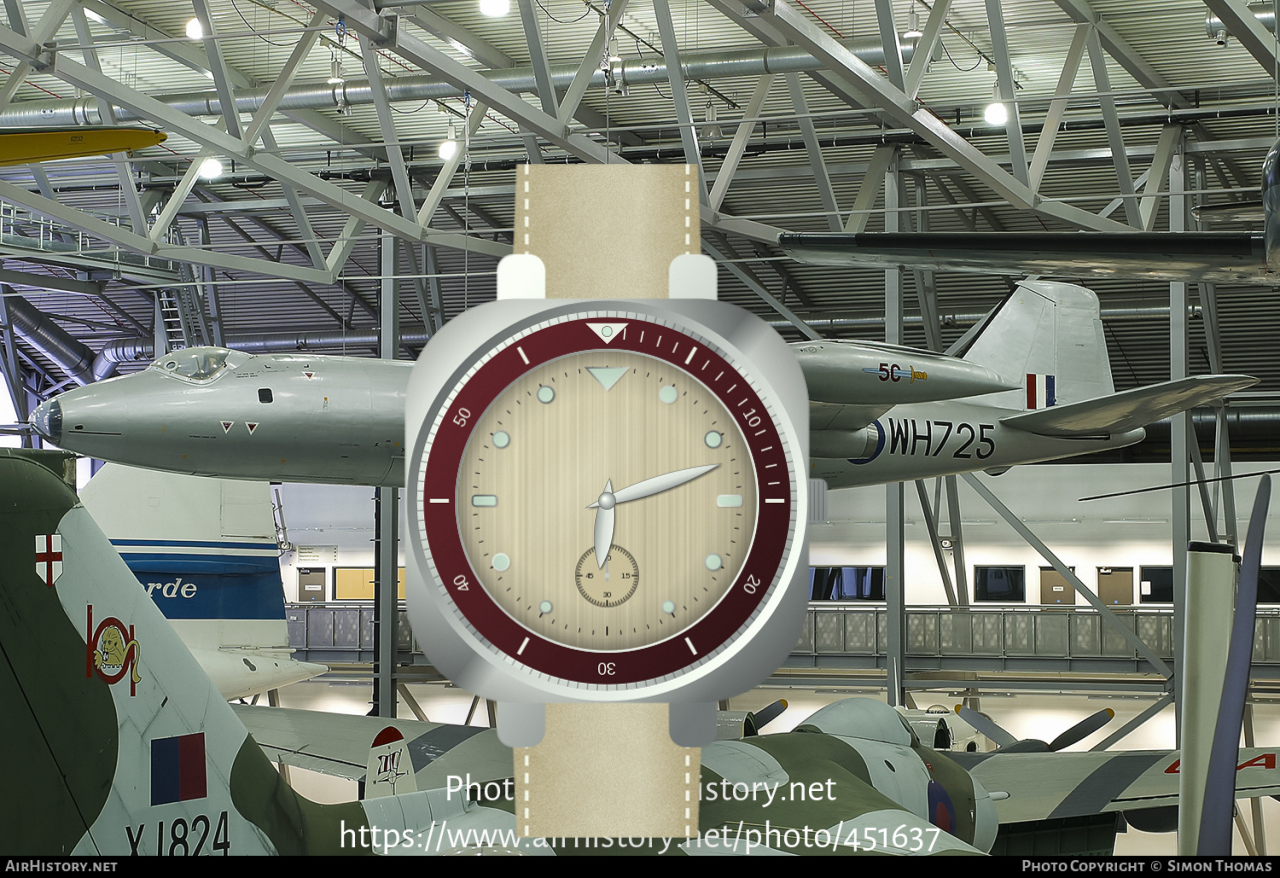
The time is 6:12
